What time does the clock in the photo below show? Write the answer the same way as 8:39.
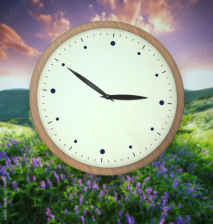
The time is 2:50
